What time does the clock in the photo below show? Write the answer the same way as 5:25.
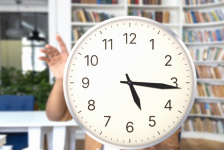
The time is 5:16
